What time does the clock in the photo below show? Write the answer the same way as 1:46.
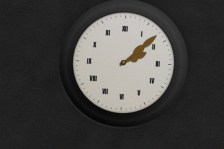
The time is 2:08
